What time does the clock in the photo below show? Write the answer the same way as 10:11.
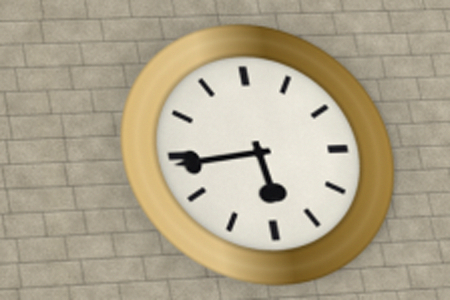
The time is 5:44
